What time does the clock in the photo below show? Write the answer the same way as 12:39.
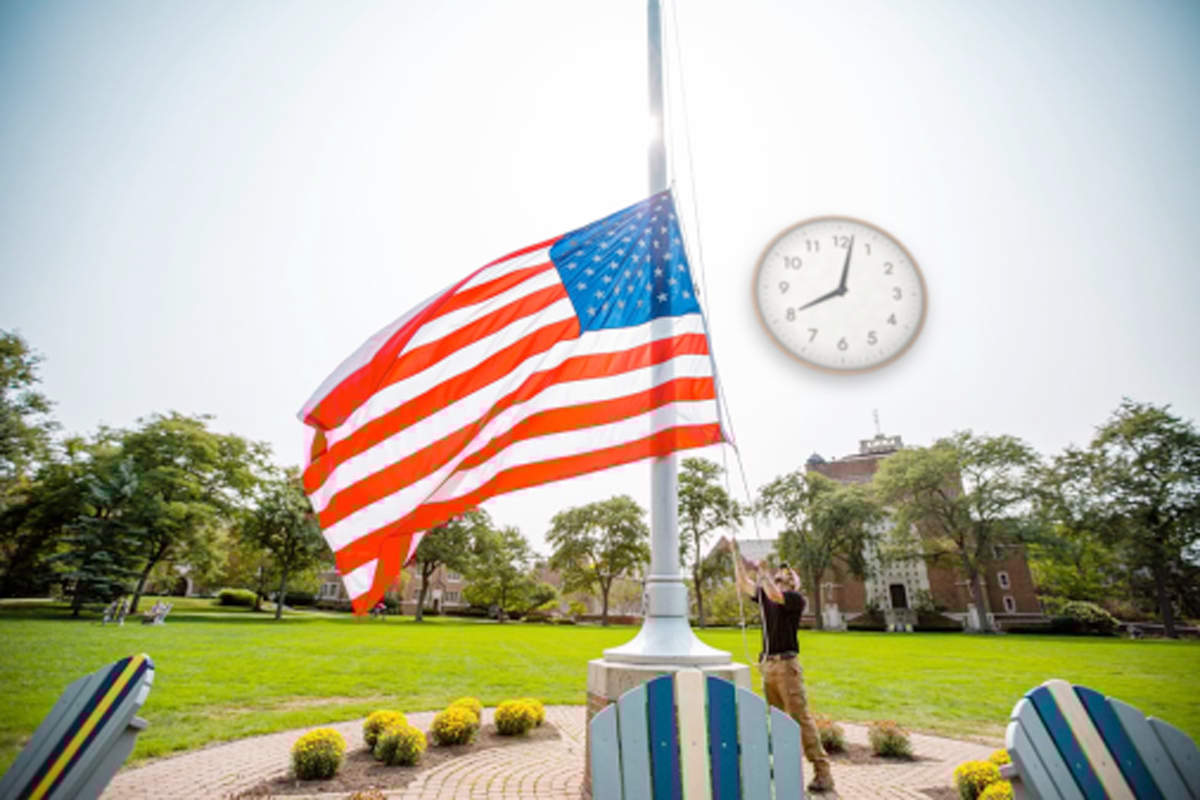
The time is 8:02
